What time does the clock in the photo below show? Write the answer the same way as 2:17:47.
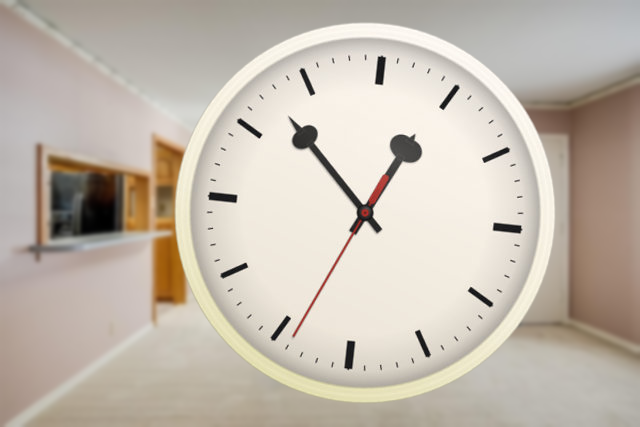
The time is 12:52:34
